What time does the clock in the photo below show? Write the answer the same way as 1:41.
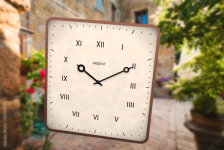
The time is 10:10
